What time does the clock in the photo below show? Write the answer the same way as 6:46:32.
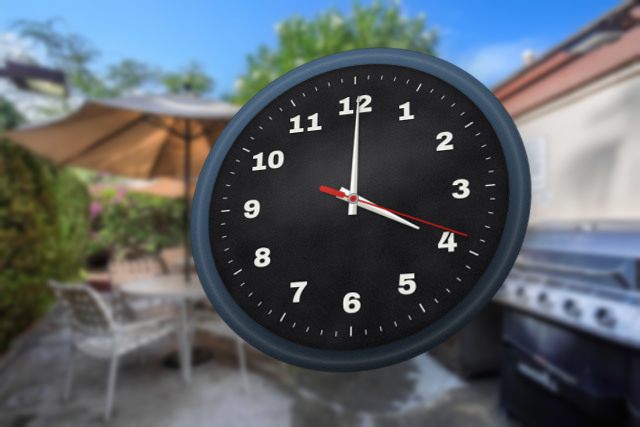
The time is 4:00:19
